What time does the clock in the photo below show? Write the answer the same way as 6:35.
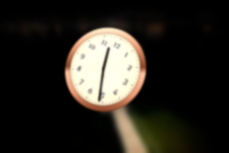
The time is 11:26
